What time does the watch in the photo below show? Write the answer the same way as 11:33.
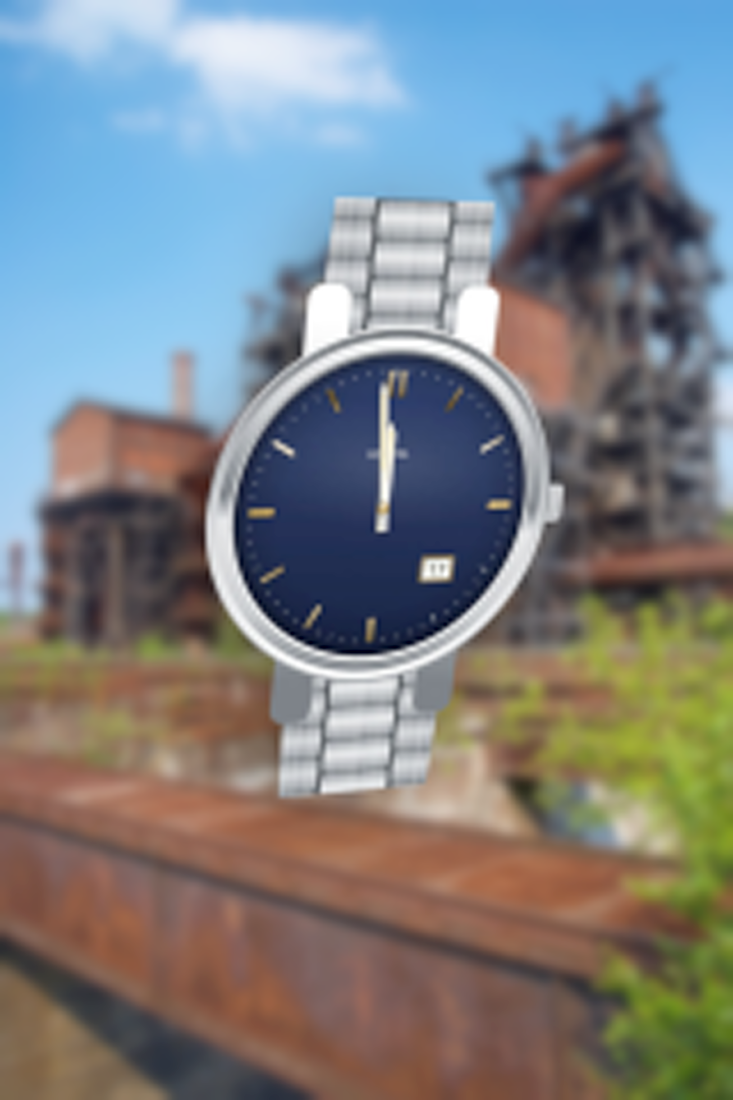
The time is 11:59
